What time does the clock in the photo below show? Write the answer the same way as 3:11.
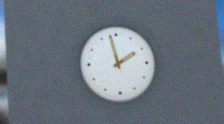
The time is 1:58
